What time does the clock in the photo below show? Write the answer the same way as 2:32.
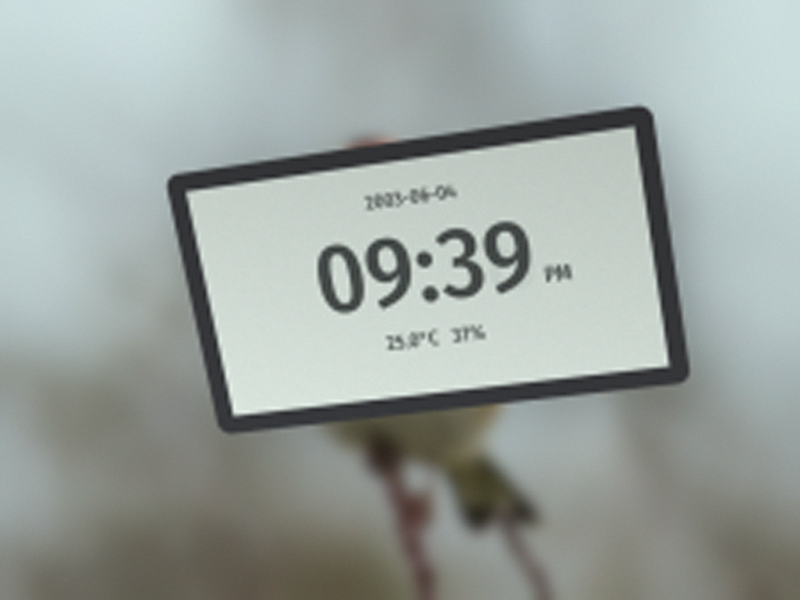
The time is 9:39
